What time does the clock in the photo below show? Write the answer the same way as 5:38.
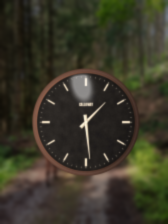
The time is 1:29
